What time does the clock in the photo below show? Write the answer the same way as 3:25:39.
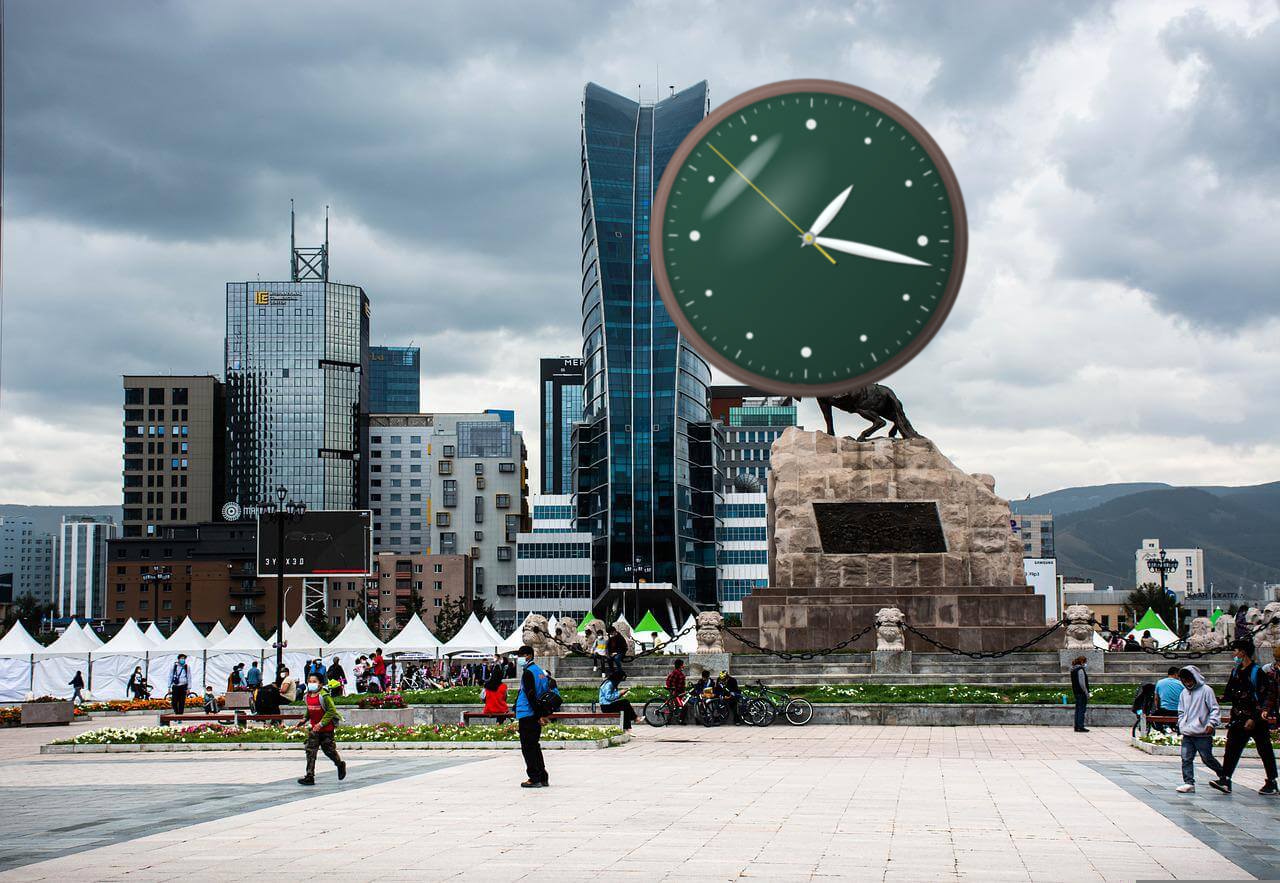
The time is 1:16:52
